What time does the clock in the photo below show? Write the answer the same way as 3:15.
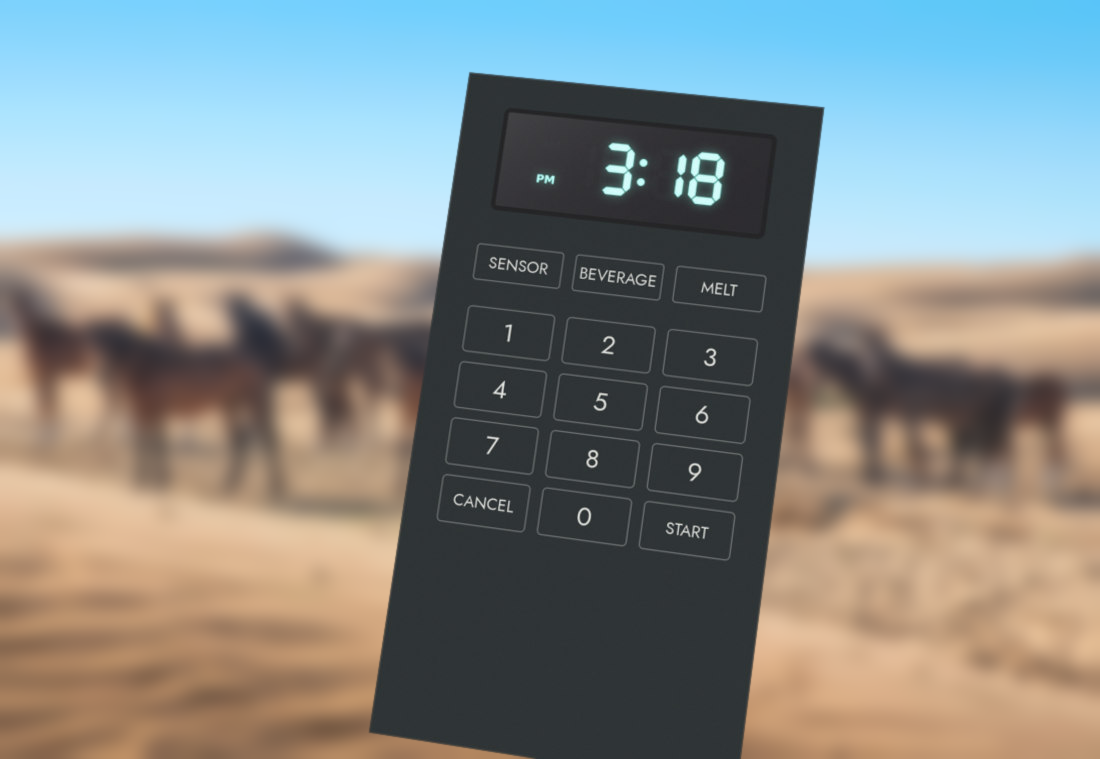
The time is 3:18
